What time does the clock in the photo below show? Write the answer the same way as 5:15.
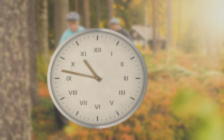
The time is 10:47
